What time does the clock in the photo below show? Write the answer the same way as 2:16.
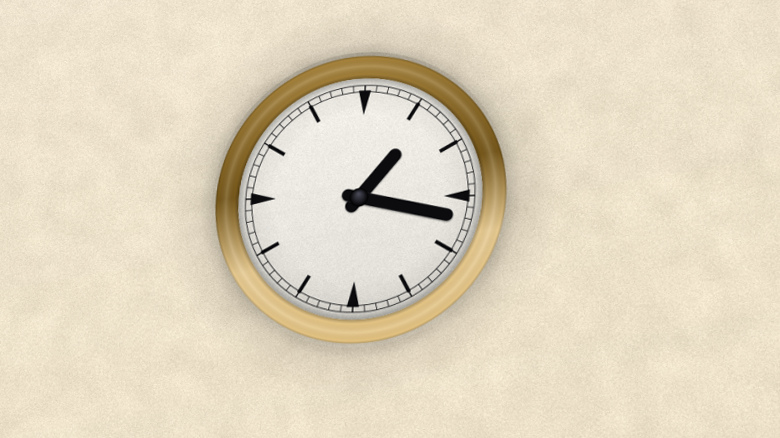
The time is 1:17
